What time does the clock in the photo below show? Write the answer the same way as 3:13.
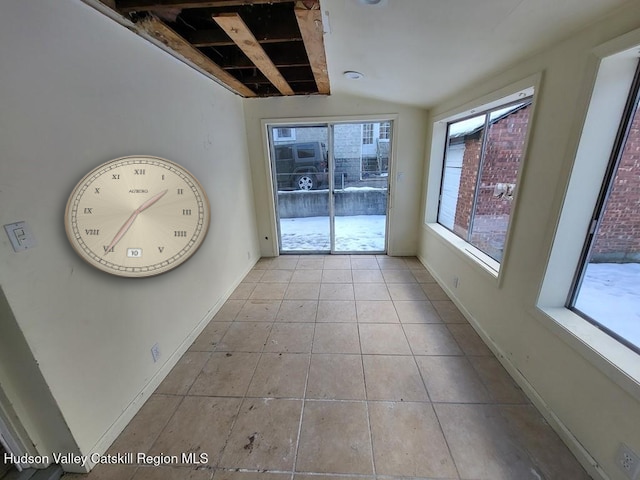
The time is 1:35
